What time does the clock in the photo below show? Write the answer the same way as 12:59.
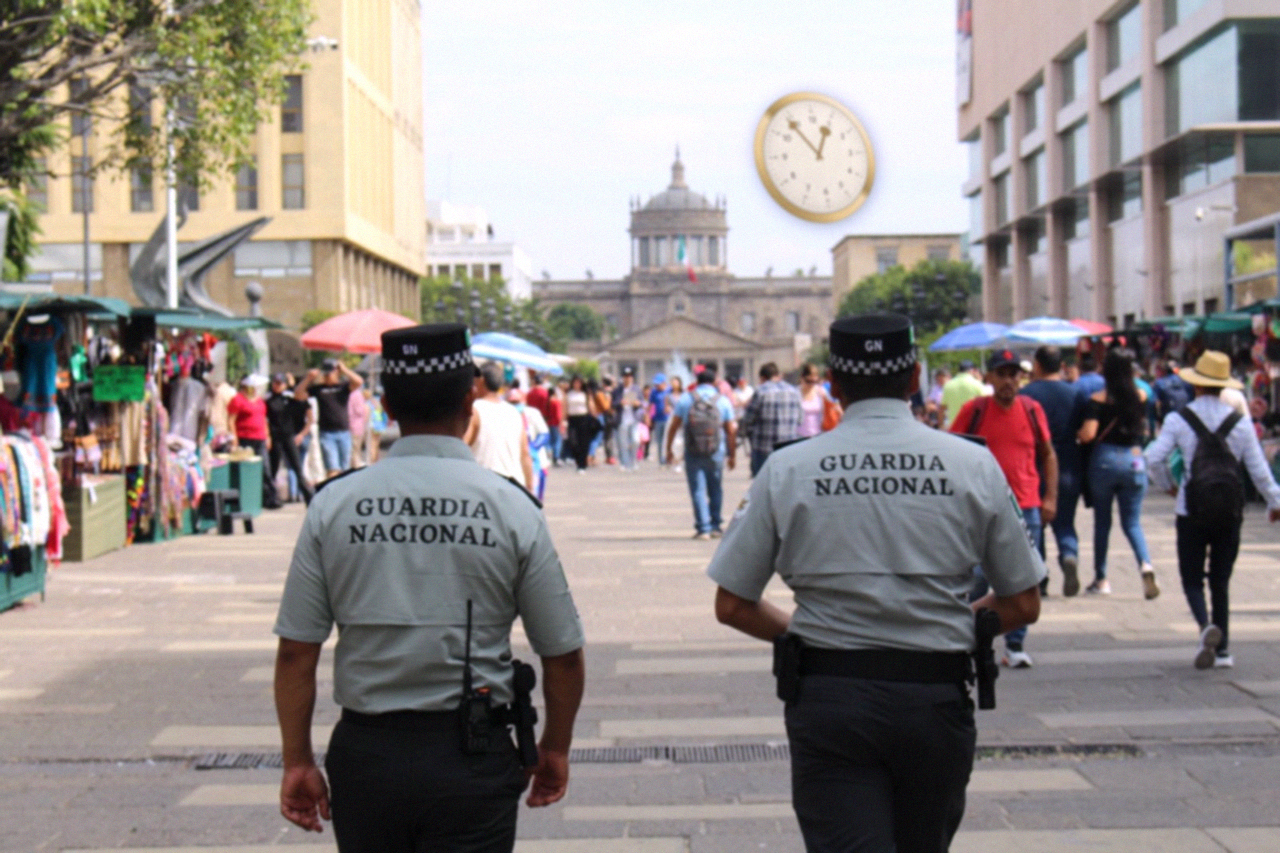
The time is 12:54
